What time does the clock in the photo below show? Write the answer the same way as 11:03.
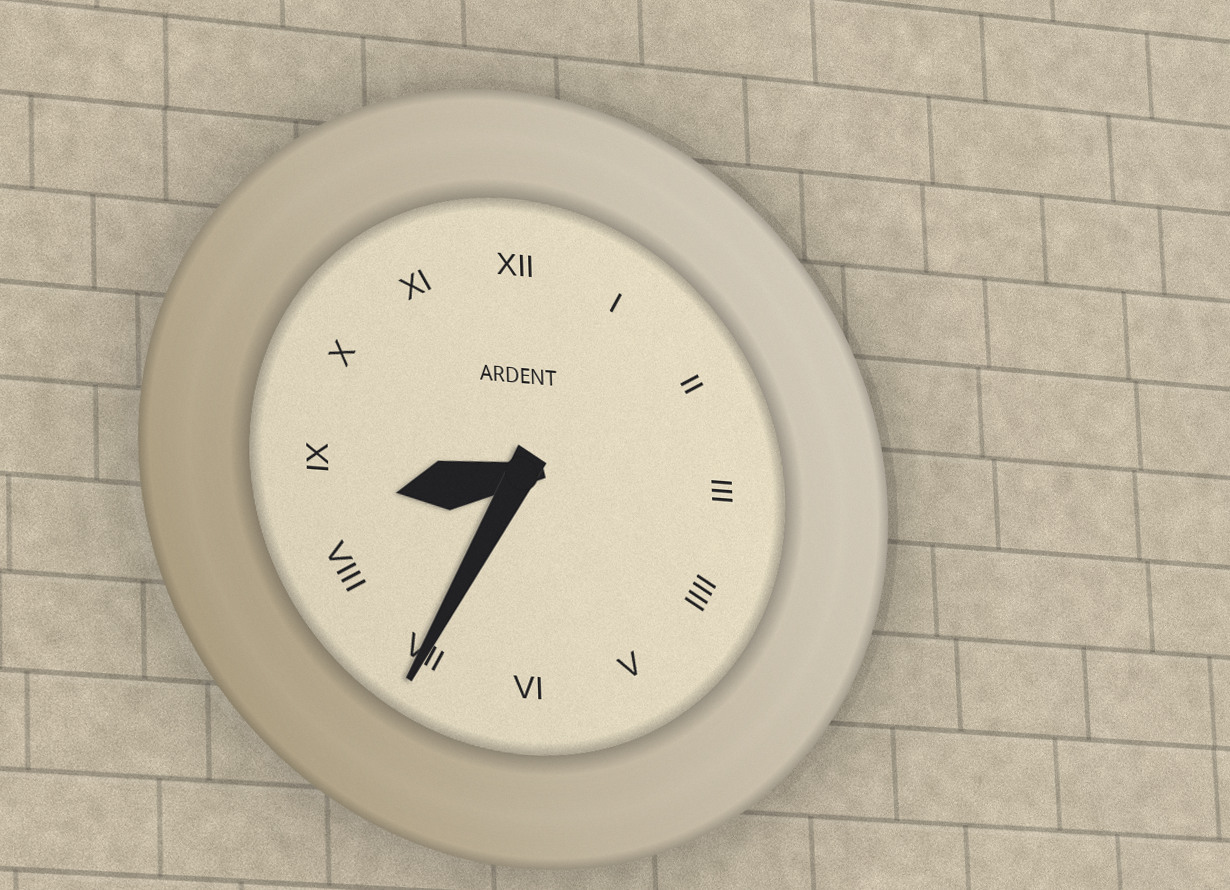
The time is 8:35
